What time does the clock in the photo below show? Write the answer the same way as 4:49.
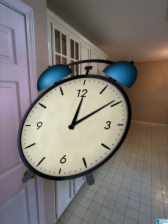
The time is 12:09
